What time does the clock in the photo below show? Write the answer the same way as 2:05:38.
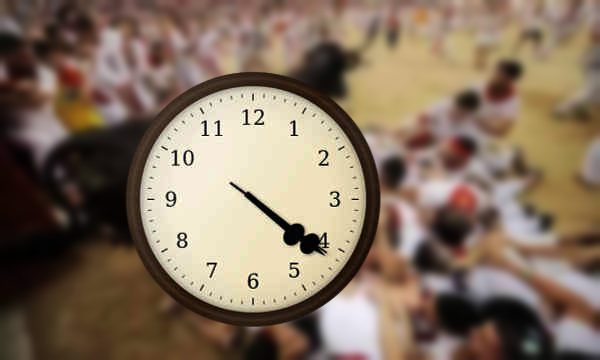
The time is 4:21:21
